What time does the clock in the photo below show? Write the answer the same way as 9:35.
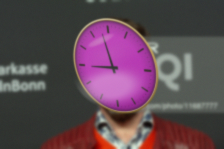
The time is 8:58
